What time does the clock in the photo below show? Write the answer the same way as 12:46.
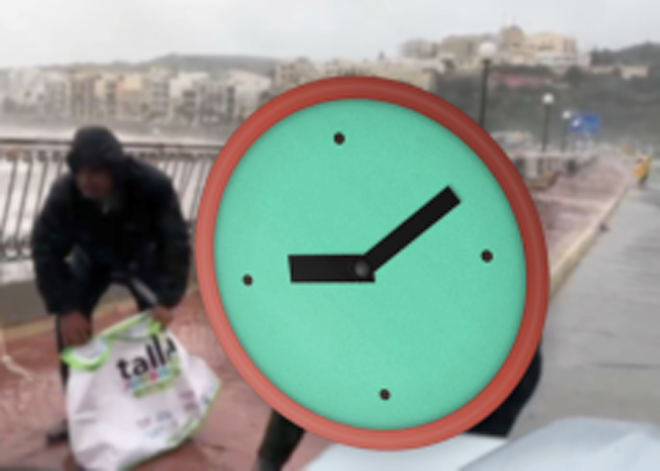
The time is 9:10
